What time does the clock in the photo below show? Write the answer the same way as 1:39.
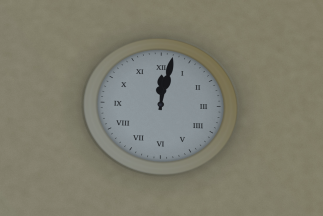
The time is 12:02
